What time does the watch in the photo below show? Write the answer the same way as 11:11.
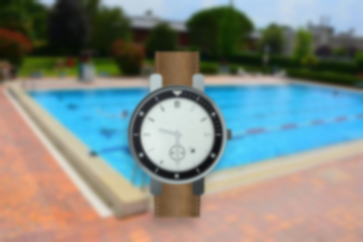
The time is 9:30
